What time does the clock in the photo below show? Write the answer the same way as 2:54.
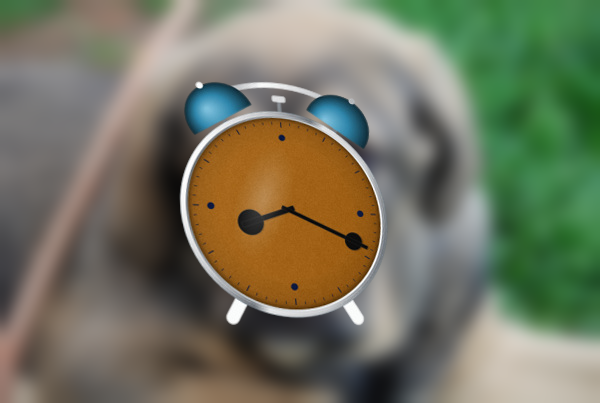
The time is 8:19
